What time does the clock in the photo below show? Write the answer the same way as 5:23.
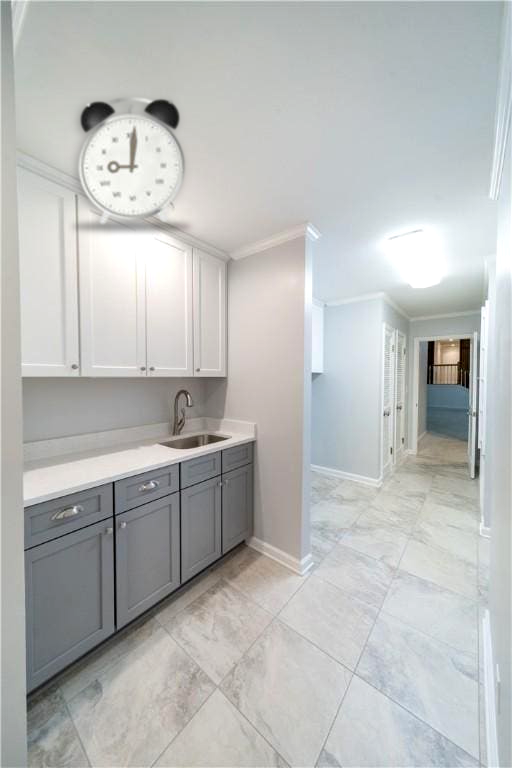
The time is 9:01
